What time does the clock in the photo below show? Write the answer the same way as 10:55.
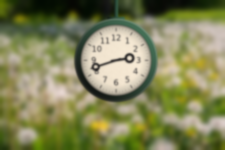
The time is 2:42
